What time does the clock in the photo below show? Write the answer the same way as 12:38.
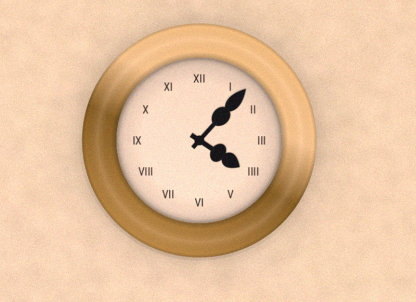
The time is 4:07
